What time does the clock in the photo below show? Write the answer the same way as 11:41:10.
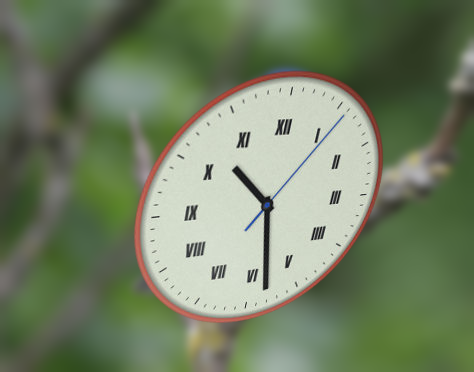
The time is 10:28:06
